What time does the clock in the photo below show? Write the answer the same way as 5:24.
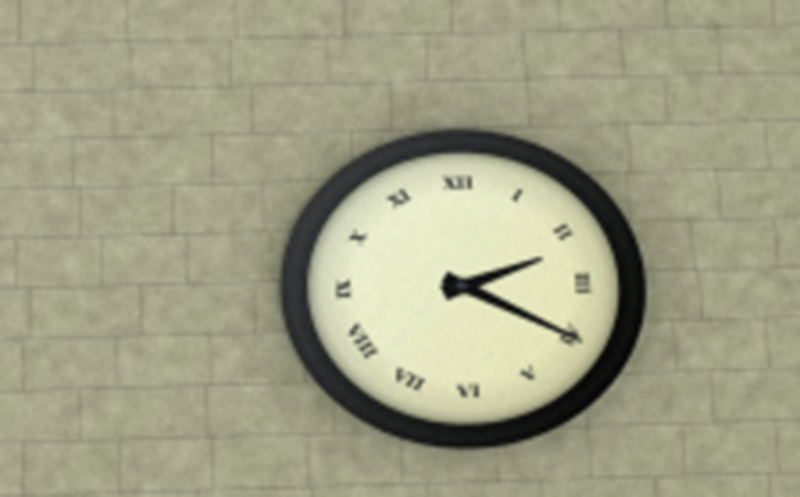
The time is 2:20
